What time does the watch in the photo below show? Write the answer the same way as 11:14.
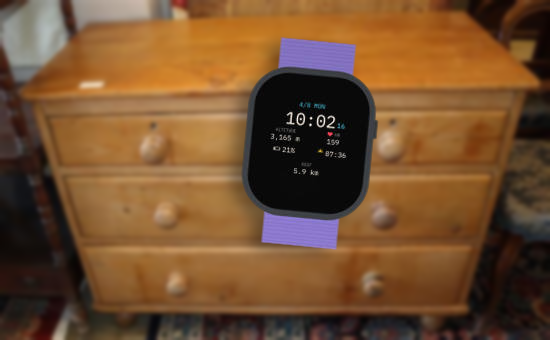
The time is 10:02
